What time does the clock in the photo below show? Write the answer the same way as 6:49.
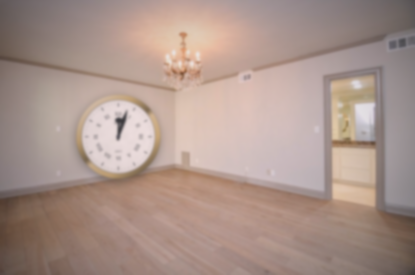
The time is 12:03
